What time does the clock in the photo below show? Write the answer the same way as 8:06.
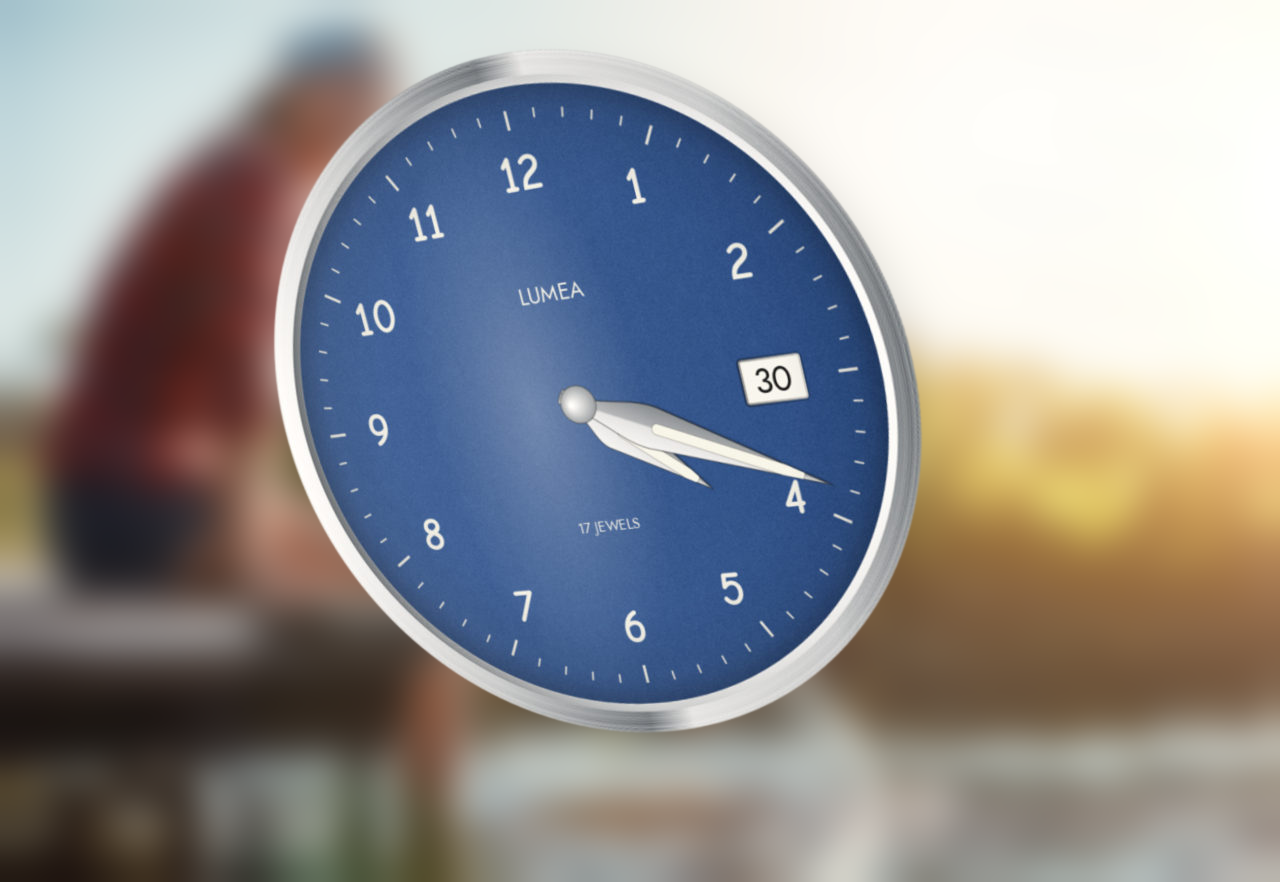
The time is 4:19
